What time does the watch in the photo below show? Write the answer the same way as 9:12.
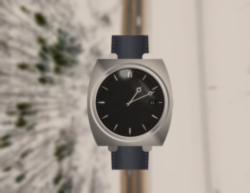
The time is 1:11
